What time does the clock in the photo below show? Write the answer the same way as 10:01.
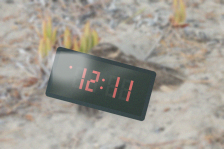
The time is 12:11
